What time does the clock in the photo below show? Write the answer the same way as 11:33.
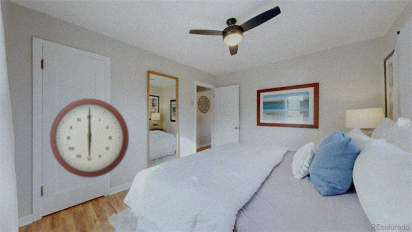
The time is 6:00
